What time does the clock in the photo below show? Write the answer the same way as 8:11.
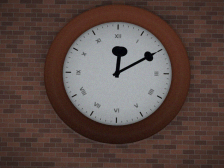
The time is 12:10
